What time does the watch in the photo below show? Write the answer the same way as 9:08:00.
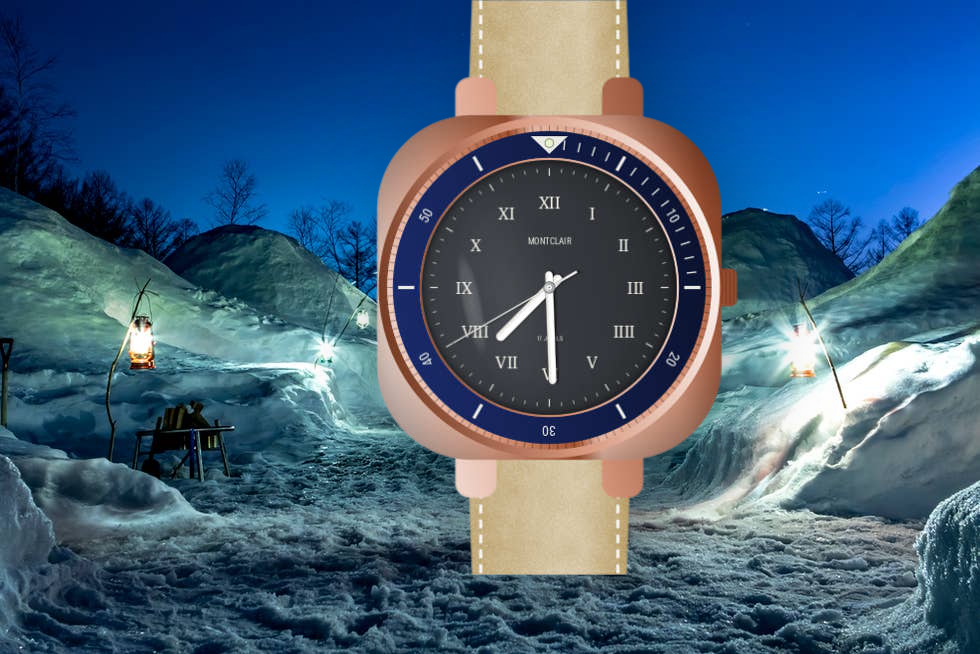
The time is 7:29:40
